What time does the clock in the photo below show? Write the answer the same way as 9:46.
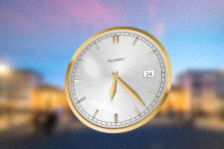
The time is 6:23
